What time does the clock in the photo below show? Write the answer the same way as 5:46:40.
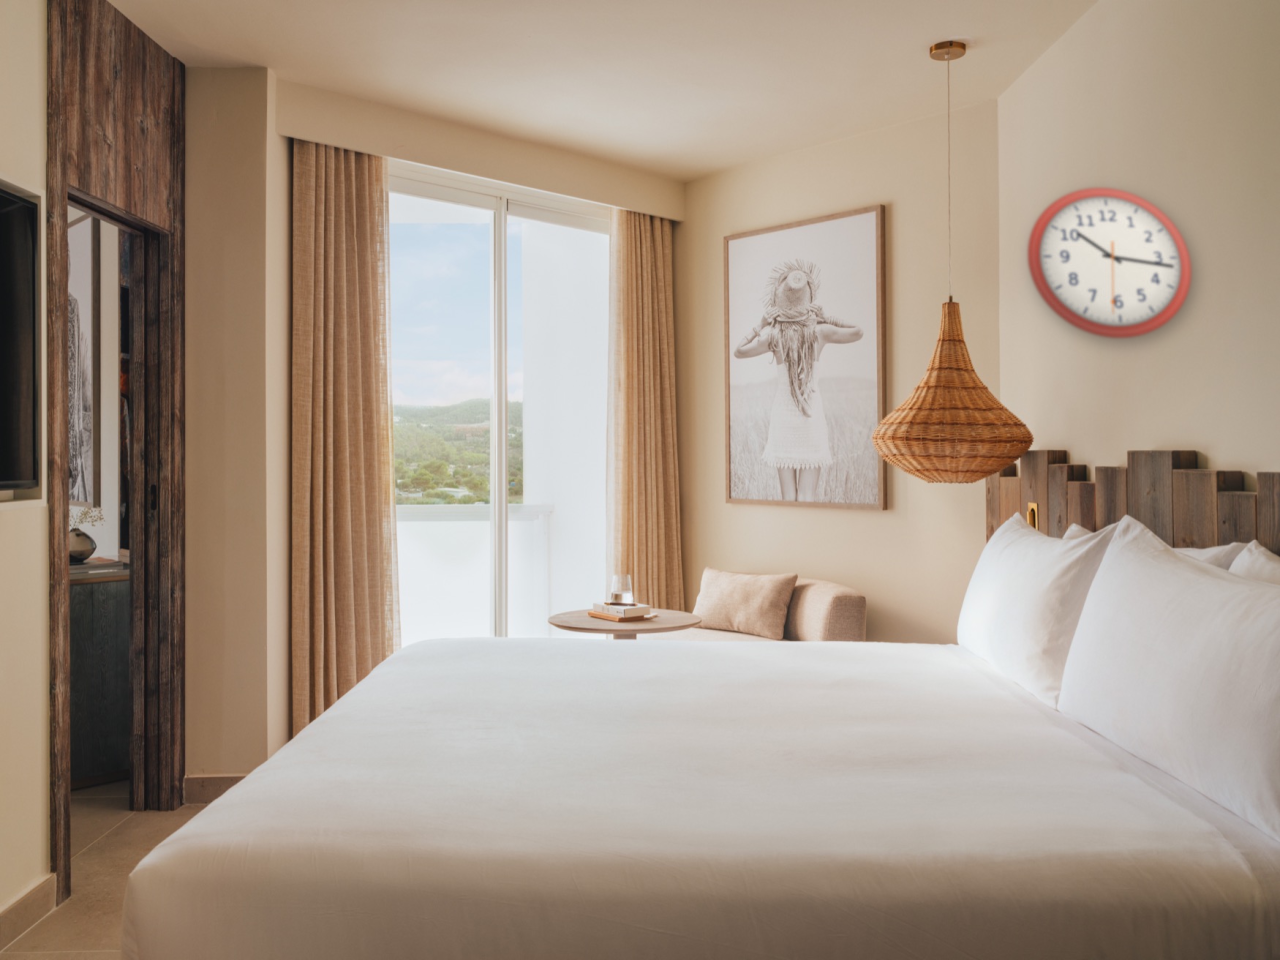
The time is 10:16:31
